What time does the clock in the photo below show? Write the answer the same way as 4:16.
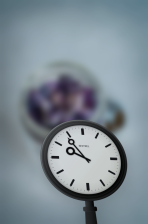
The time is 9:54
